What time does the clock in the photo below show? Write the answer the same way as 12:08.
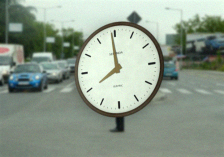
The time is 7:59
